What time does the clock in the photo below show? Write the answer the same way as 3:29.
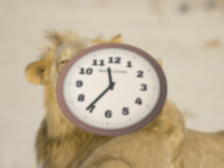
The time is 11:36
